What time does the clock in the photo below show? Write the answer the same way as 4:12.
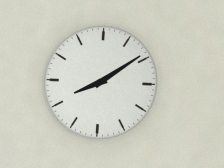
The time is 8:09
